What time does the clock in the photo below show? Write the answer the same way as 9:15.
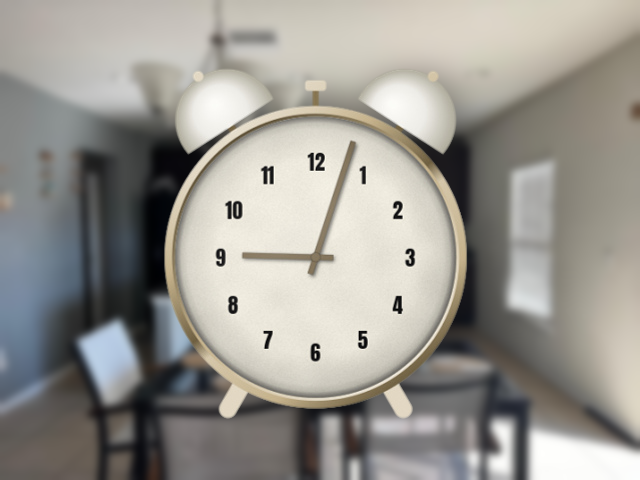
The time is 9:03
